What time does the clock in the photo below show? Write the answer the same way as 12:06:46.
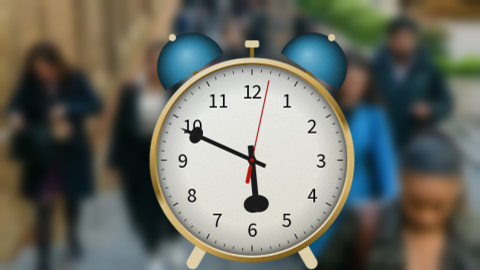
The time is 5:49:02
